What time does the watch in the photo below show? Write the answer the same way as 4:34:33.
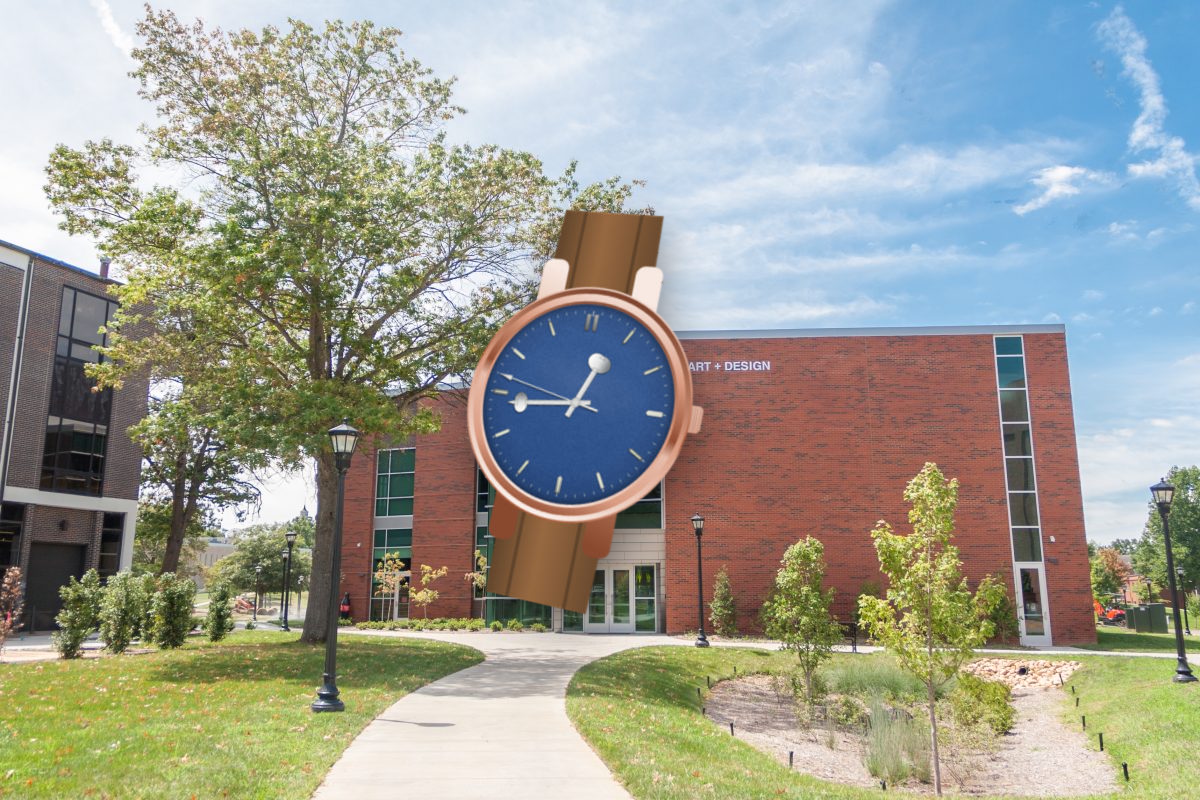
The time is 12:43:47
